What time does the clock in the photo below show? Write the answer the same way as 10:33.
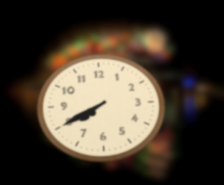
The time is 7:40
